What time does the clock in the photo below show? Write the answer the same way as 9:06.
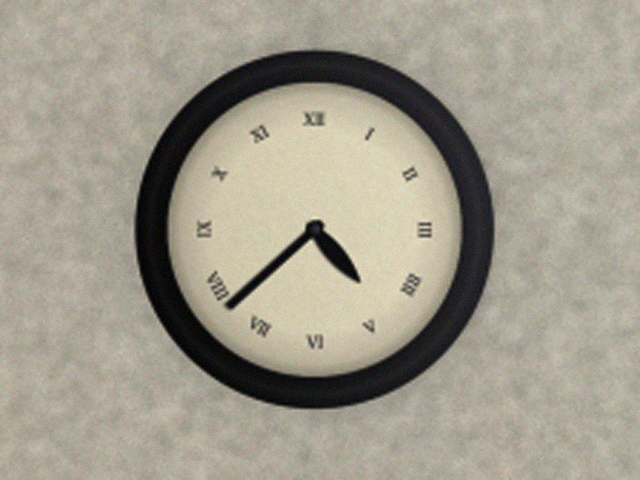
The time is 4:38
